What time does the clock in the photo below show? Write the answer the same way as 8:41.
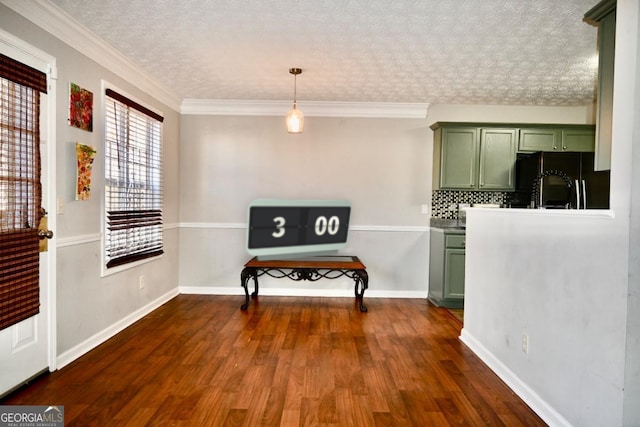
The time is 3:00
